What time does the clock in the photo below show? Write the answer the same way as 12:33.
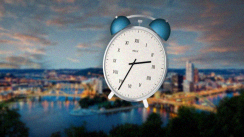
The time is 2:34
